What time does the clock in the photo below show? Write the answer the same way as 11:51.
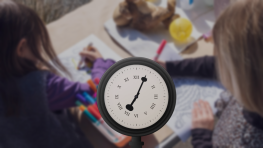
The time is 7:04
